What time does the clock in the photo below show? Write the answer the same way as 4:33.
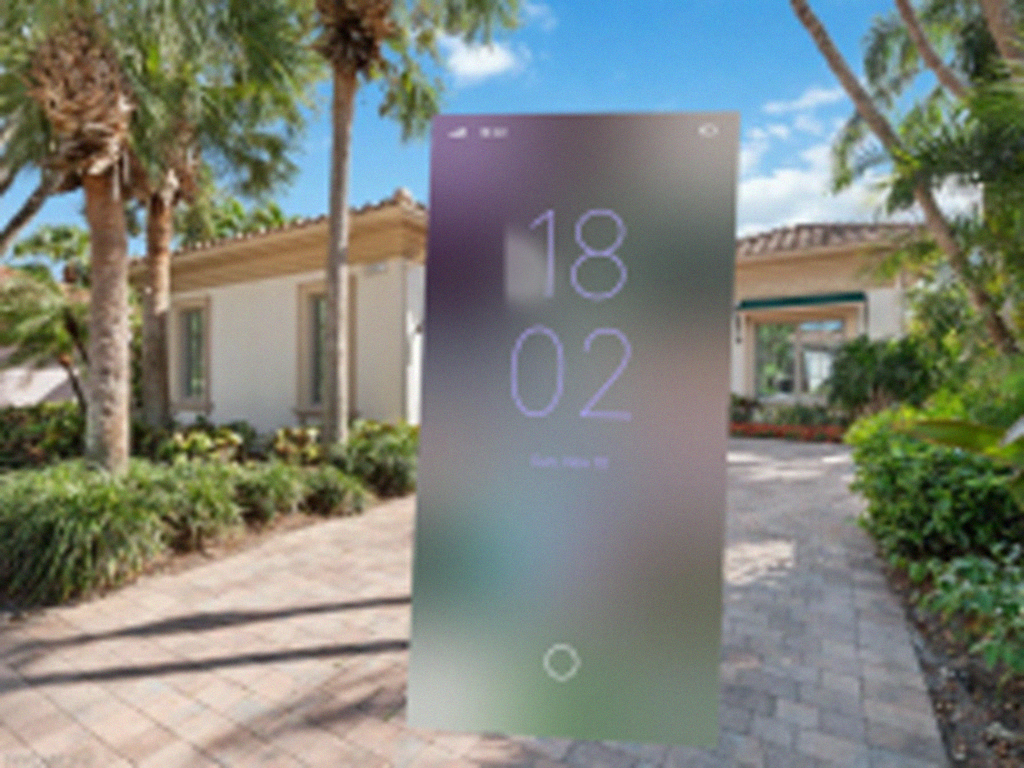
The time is 18:02
